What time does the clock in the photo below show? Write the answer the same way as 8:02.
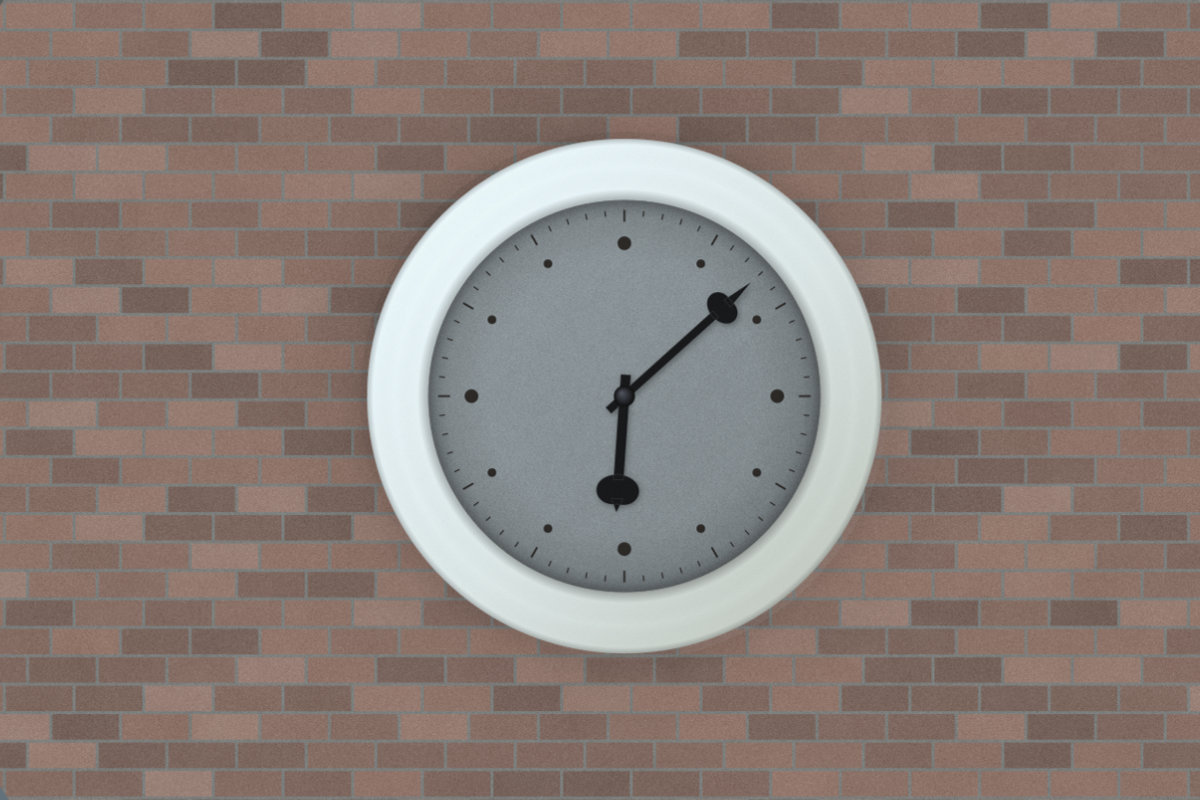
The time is 6:08
